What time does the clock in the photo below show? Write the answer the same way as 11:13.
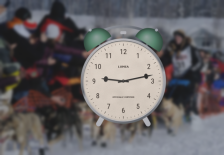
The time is 9:13
